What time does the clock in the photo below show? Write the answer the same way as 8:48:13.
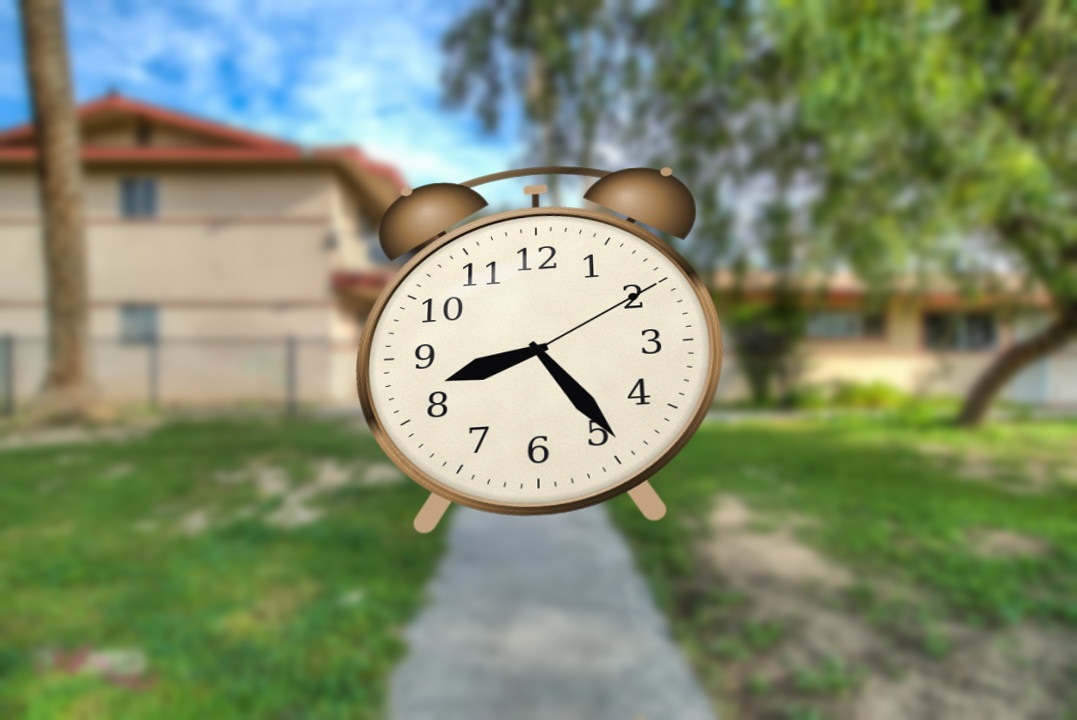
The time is 8:24:10
